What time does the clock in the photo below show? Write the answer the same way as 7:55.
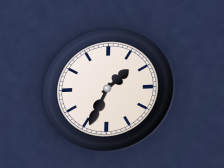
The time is 1:34
